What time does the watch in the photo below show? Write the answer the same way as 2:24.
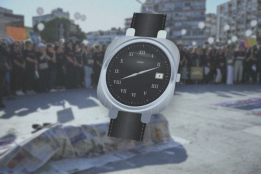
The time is 8:11
